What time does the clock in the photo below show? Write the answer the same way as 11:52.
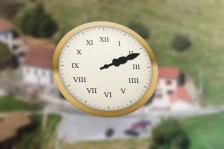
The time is 2:11
